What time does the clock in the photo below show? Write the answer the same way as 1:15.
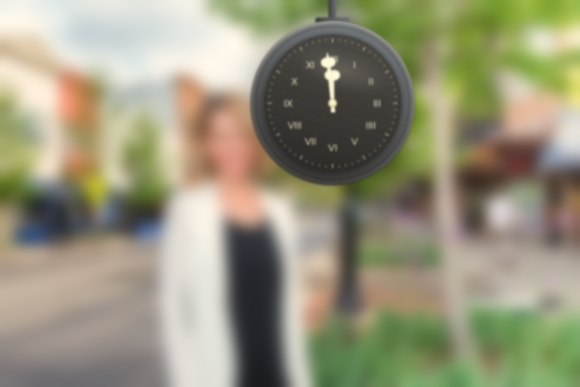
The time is 11:59
